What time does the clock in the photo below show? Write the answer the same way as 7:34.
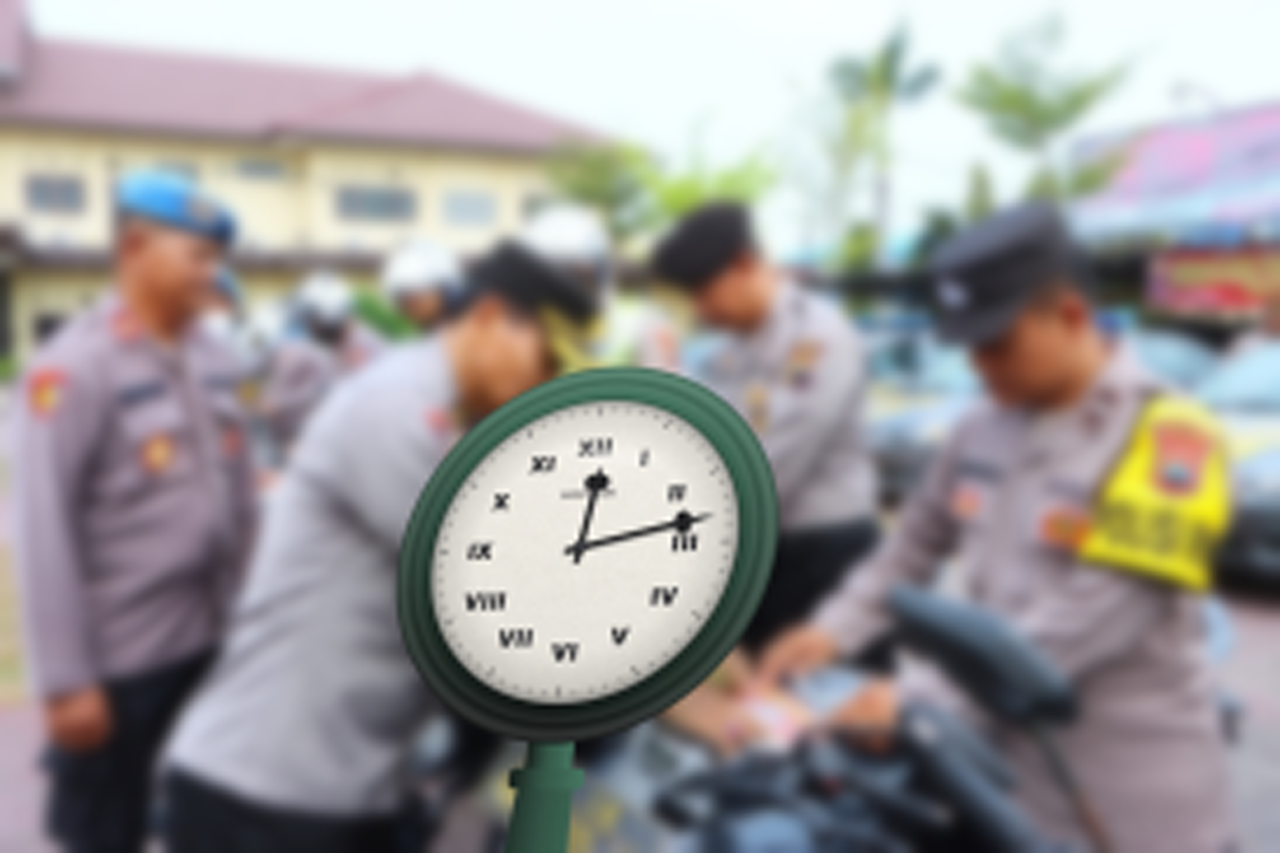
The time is 12:13
